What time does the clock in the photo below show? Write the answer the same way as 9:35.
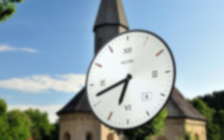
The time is 6:42
